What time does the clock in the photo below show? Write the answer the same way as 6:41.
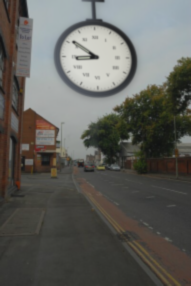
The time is 8:51
